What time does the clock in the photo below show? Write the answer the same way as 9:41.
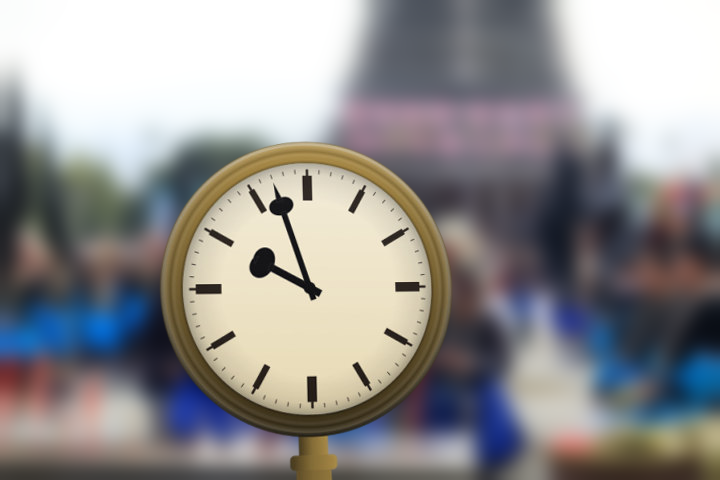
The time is 9:57
